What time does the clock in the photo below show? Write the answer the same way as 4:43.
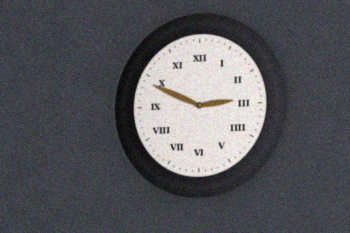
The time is 2:49
